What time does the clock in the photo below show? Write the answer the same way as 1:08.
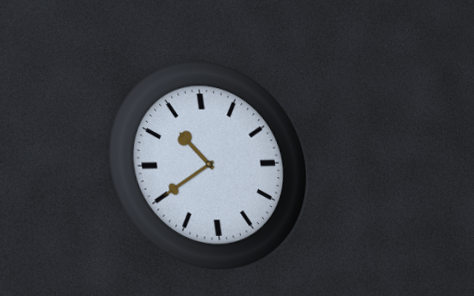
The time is 10:40
